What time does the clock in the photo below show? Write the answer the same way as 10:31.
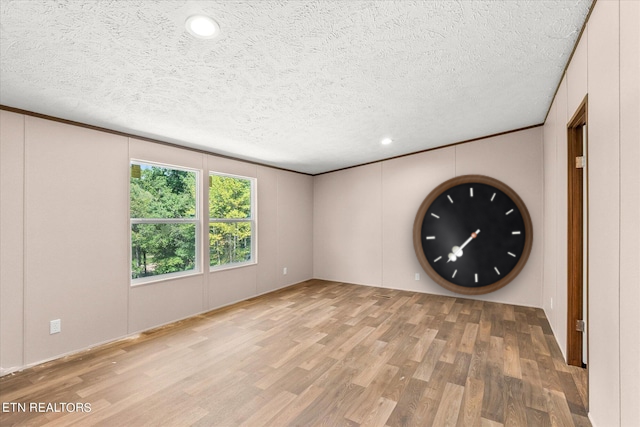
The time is 7:38
